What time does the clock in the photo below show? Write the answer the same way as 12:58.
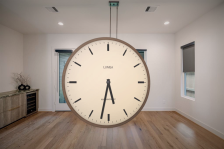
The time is 5:32
